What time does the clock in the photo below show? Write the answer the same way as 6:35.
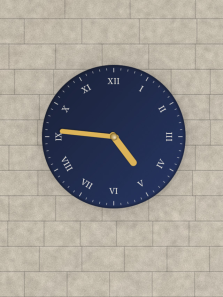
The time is 4:46
